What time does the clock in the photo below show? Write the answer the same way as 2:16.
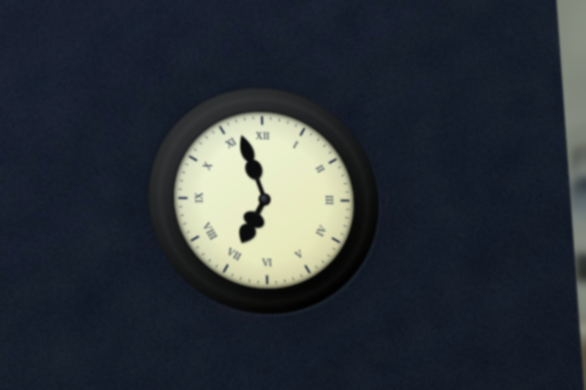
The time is 6:57
